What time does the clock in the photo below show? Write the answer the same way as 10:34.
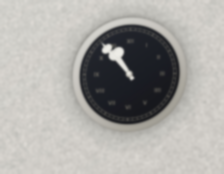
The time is 10:53
